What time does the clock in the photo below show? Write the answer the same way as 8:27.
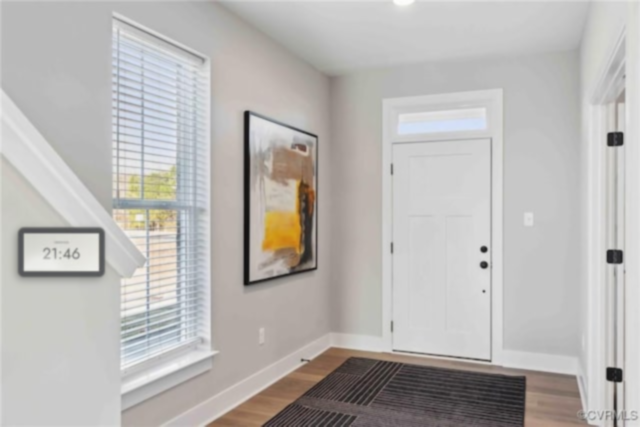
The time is 21:46
